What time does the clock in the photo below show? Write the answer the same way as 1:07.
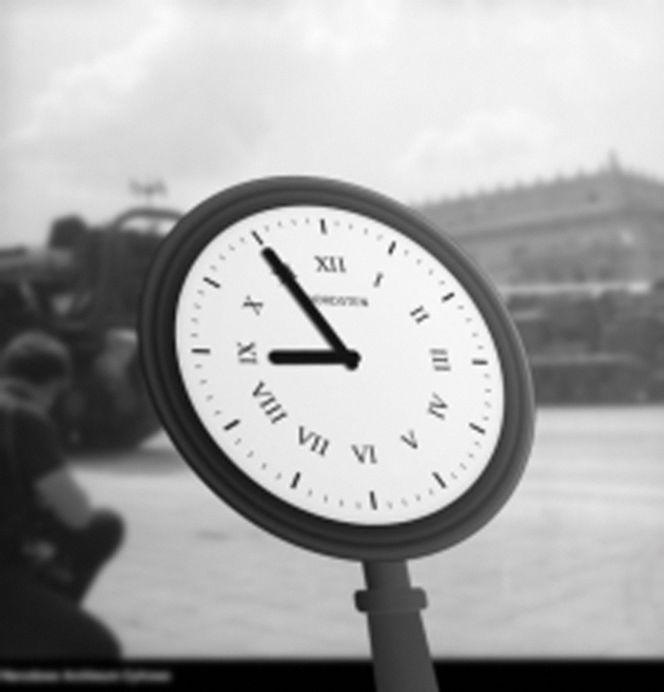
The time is 8:55
